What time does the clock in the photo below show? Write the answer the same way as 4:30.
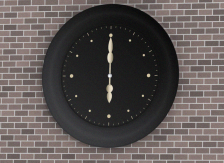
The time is 6:00
